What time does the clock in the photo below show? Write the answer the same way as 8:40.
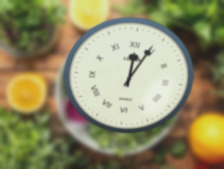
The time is 12:04
